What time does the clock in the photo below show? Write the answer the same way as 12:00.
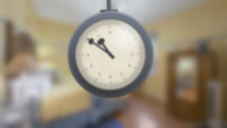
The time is 10:51
